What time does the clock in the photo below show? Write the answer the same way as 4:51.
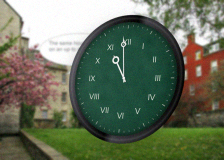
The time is 10:59
